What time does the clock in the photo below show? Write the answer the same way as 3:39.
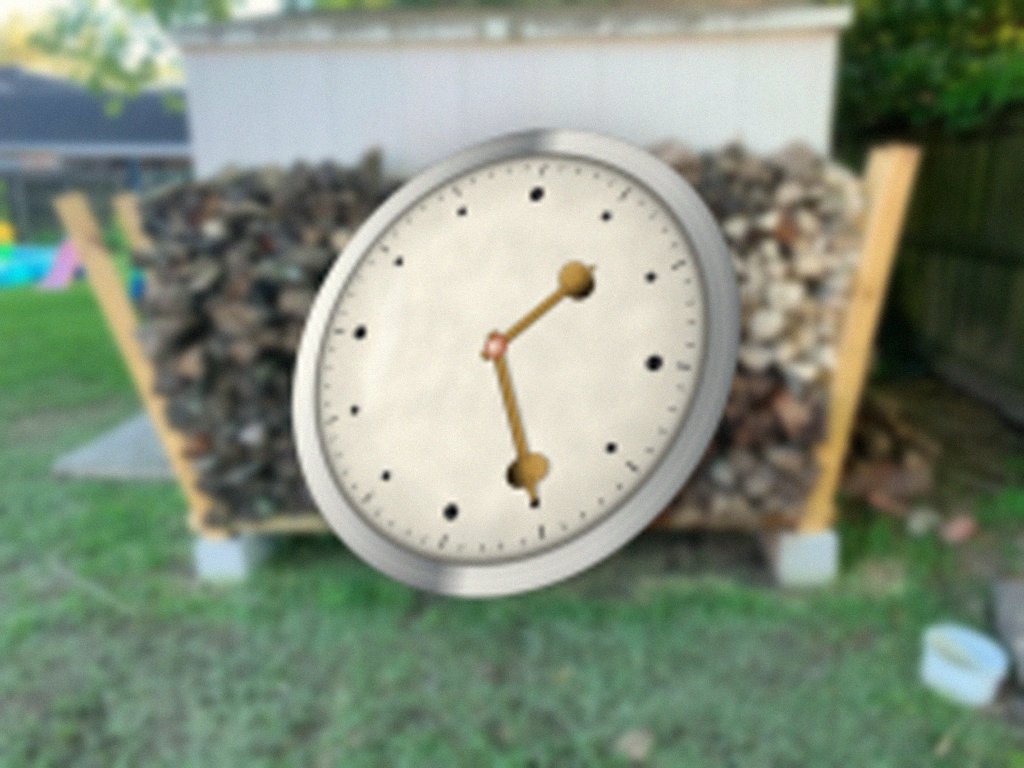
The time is 1:25
